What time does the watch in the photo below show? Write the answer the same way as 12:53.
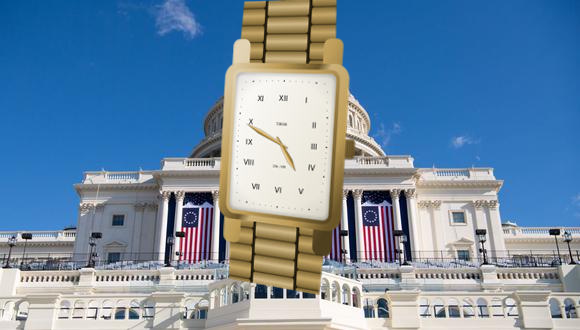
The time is 4:49
